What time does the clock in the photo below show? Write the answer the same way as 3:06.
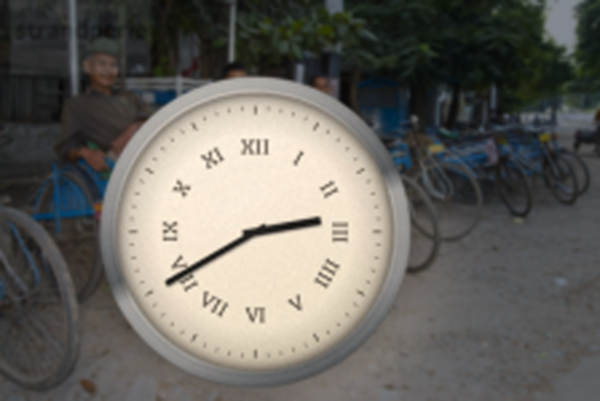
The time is 2:40
